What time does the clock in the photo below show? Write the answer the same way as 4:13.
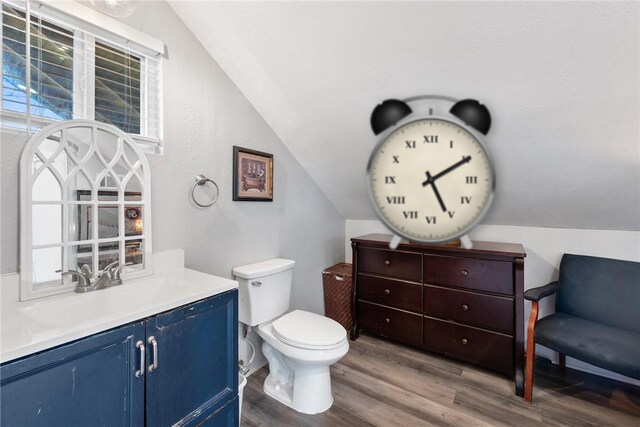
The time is 5:10
